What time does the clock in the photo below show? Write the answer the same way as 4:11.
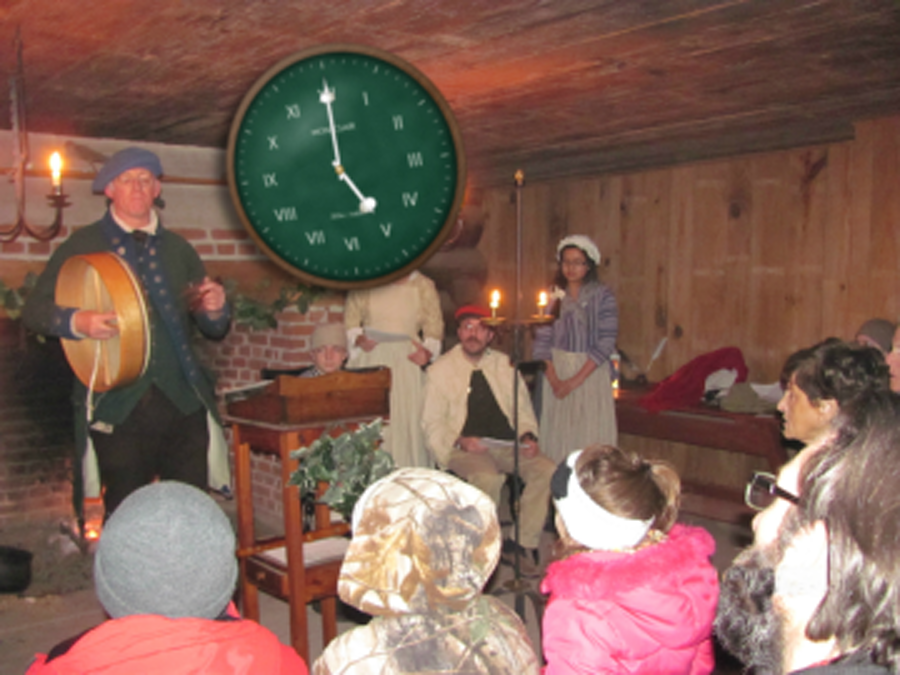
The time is 5:00
